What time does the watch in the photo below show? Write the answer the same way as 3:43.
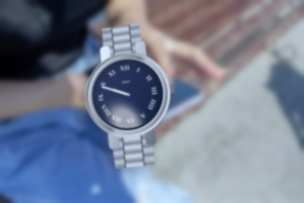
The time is 9:49
